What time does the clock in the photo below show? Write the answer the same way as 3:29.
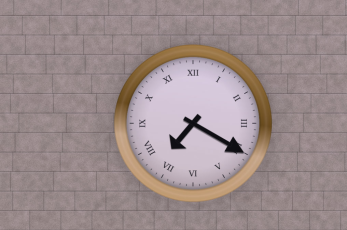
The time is 7:20
